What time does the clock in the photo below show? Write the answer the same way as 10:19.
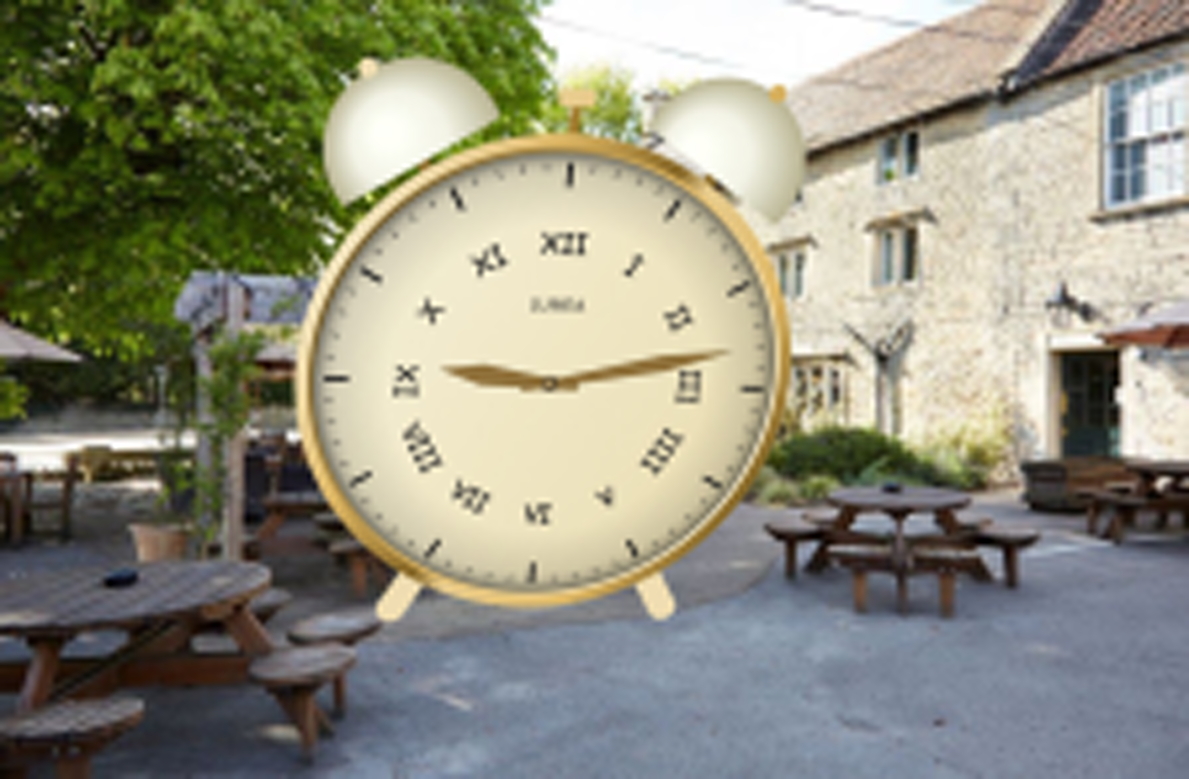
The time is 9:13
